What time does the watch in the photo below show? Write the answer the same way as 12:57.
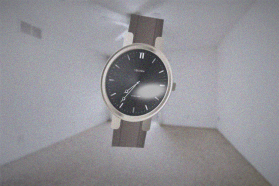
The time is 7:36
